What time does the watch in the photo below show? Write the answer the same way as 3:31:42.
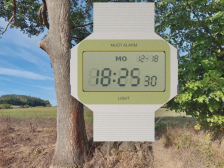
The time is 18:25:30
